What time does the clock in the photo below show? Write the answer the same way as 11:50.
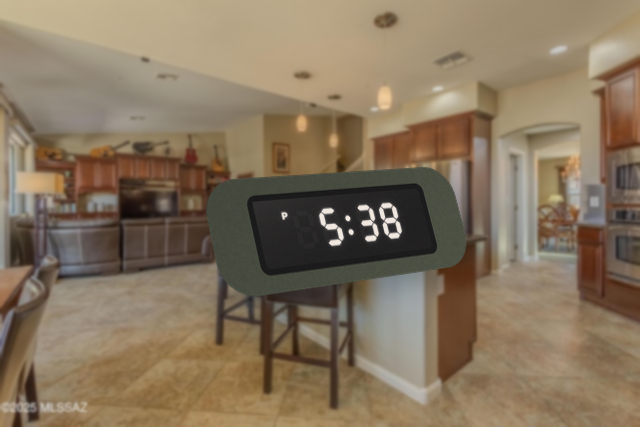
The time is 5:38
